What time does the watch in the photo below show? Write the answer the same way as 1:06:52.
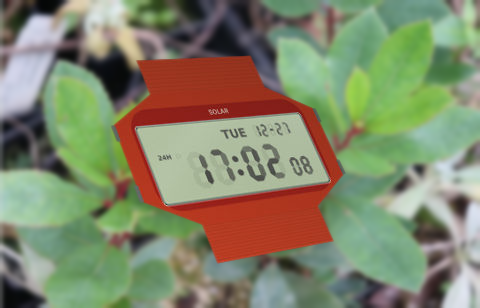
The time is 17:02:08
